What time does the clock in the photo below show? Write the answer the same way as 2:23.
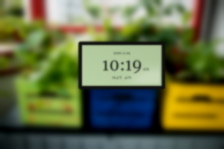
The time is 10:19
